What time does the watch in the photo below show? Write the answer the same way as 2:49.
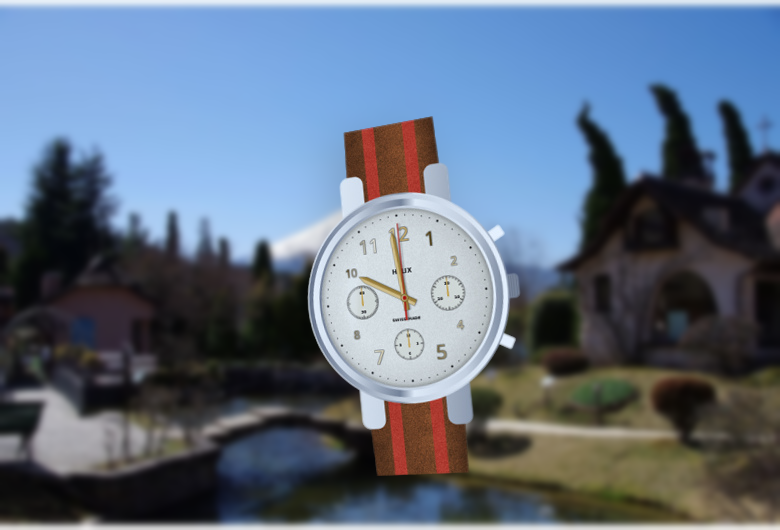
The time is 9:59
